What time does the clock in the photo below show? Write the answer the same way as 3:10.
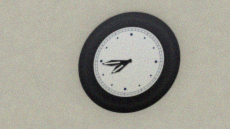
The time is 7:44
